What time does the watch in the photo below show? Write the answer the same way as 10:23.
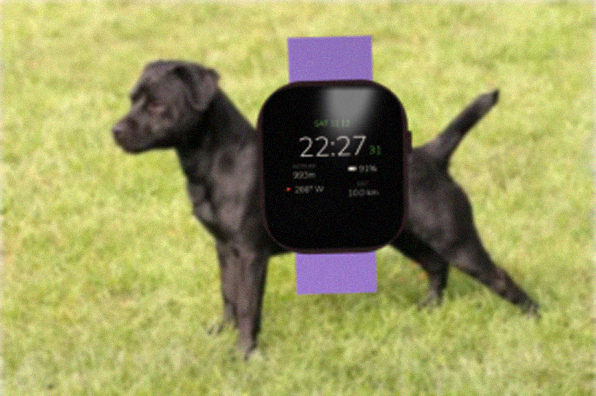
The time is 22:27
